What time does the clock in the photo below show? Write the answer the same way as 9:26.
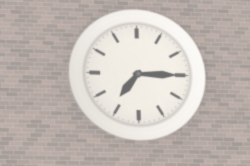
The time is 7:15
